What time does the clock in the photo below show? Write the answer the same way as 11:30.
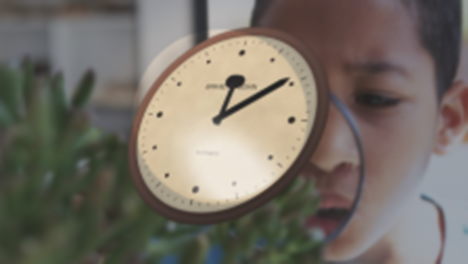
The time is 12:09
